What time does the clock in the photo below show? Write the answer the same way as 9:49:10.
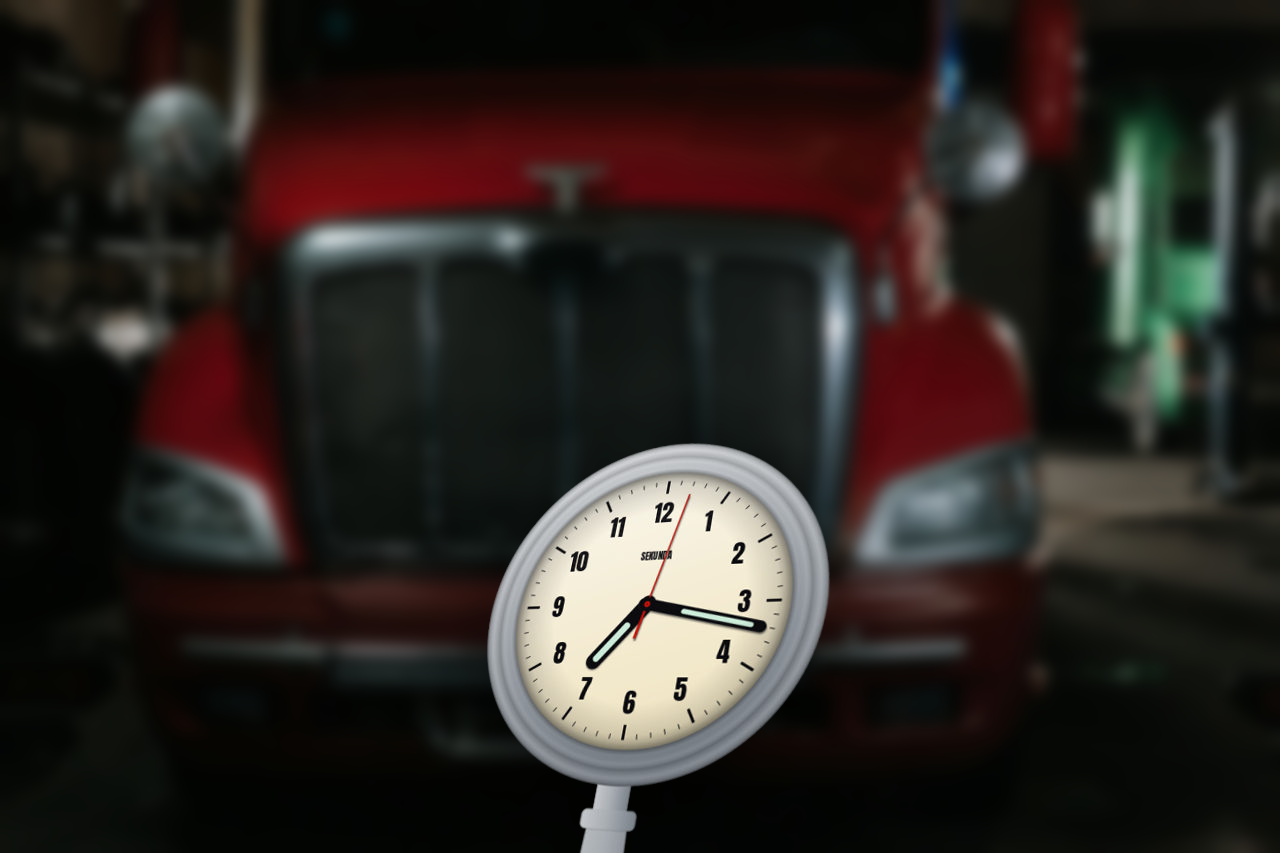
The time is 7:17:02
